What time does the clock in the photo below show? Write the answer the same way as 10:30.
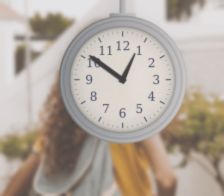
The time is 12:51
